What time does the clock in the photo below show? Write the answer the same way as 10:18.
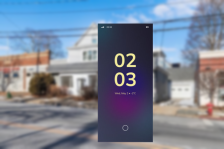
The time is 2:03
